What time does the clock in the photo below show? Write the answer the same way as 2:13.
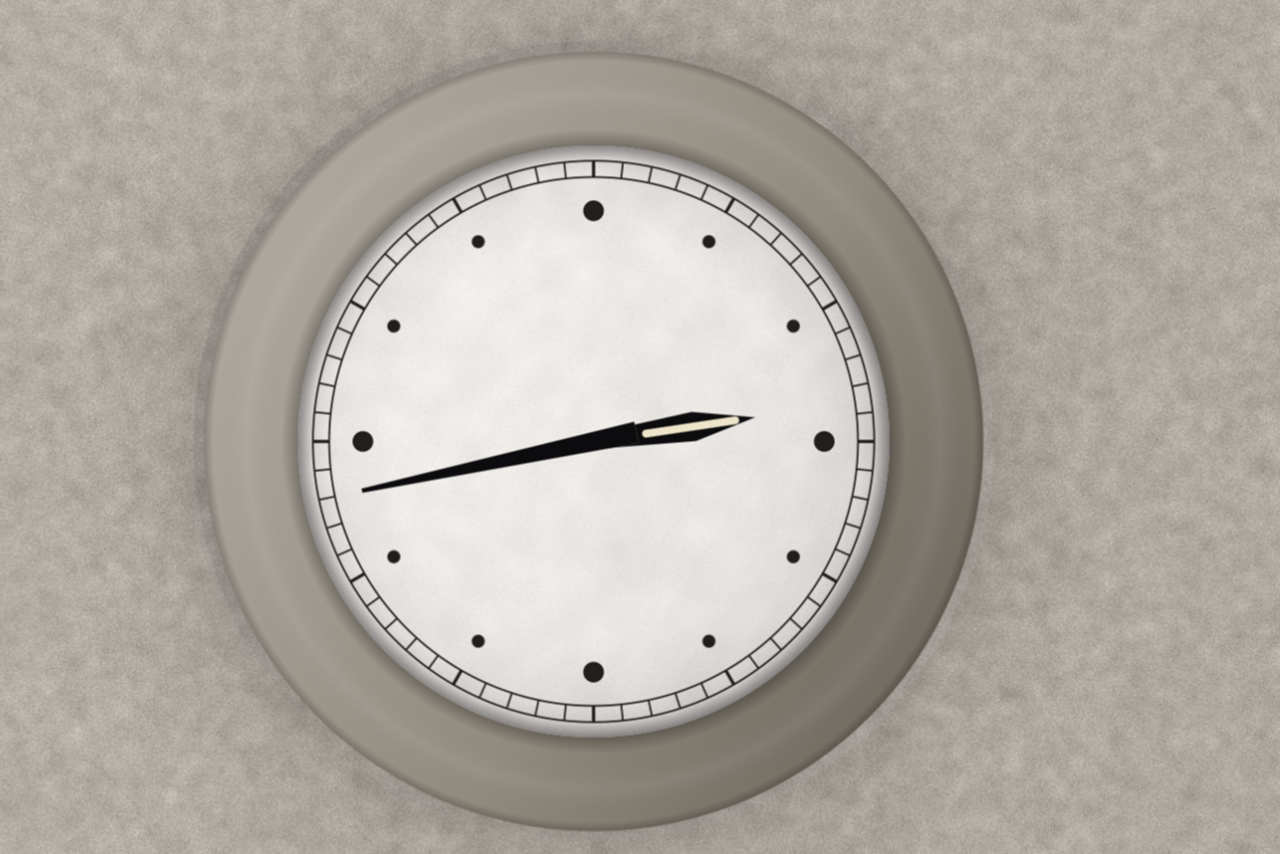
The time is 2:43
